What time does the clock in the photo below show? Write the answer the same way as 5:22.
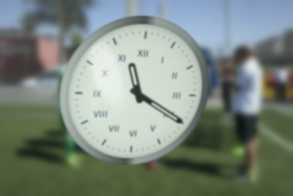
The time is 11:20
